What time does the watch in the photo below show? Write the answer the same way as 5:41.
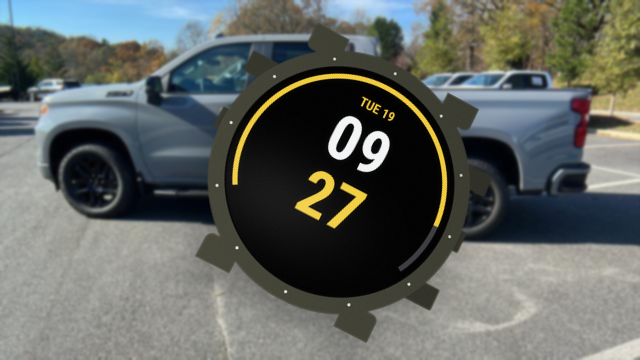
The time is 9:27
